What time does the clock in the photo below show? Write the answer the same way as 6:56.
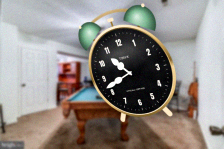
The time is 10:42
